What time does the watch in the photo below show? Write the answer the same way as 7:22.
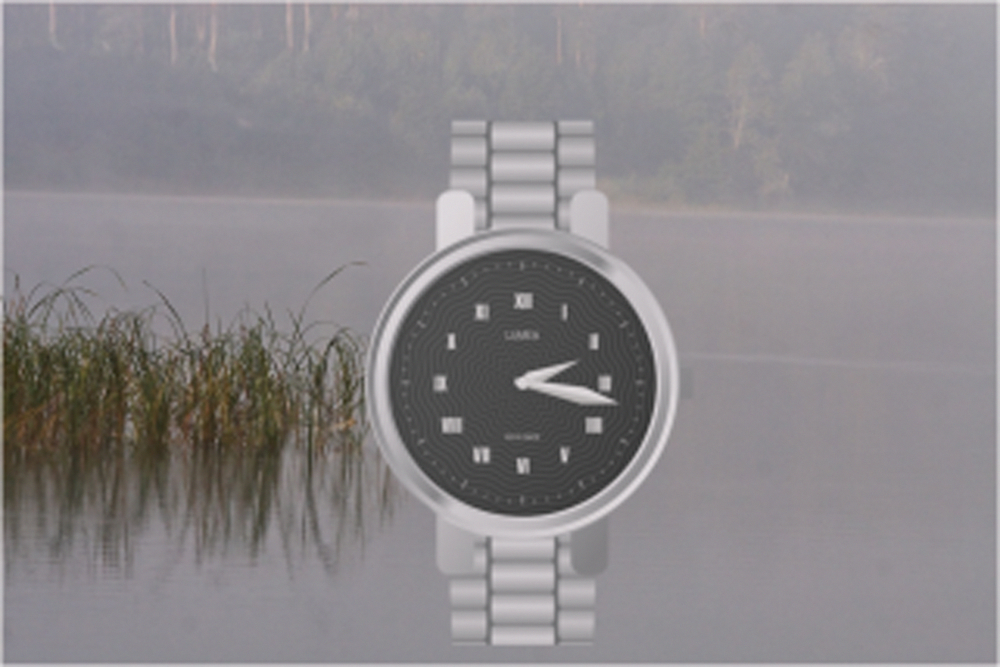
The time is 2:17
